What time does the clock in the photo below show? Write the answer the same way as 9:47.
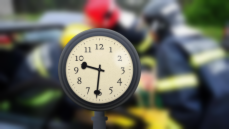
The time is 9:31
